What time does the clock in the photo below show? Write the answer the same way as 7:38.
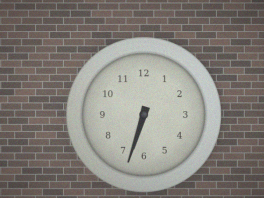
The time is 6:33
